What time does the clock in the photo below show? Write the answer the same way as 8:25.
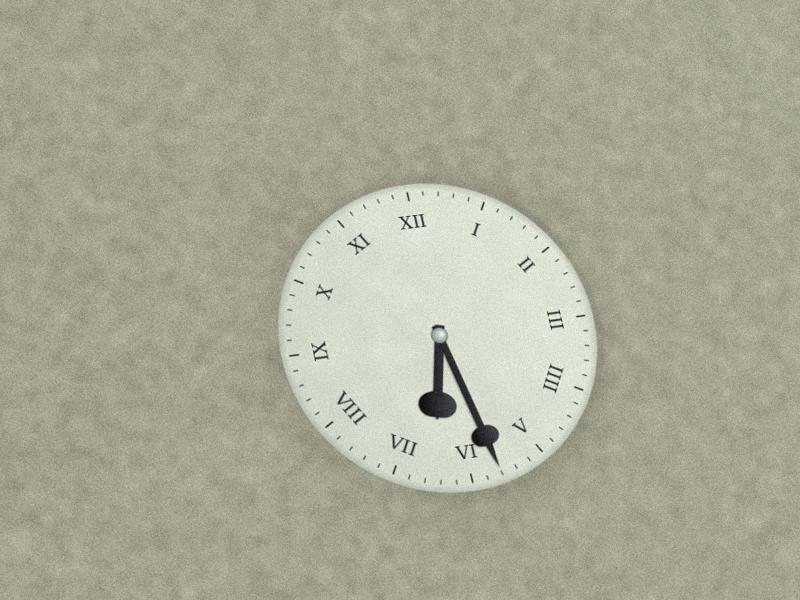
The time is 6:28
